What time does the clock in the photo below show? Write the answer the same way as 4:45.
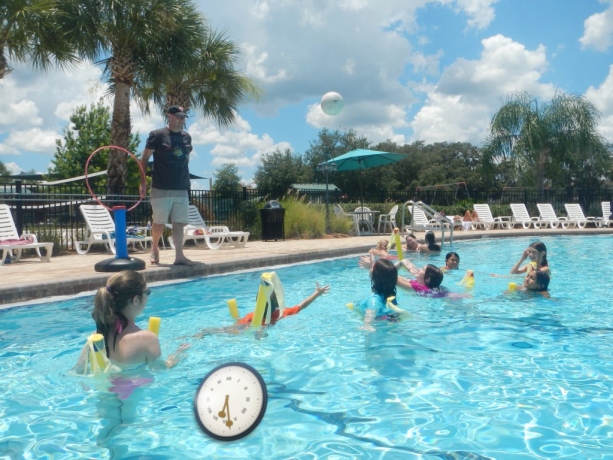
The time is 6:28
